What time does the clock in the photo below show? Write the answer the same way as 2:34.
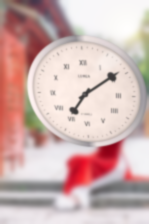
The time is 7:09
